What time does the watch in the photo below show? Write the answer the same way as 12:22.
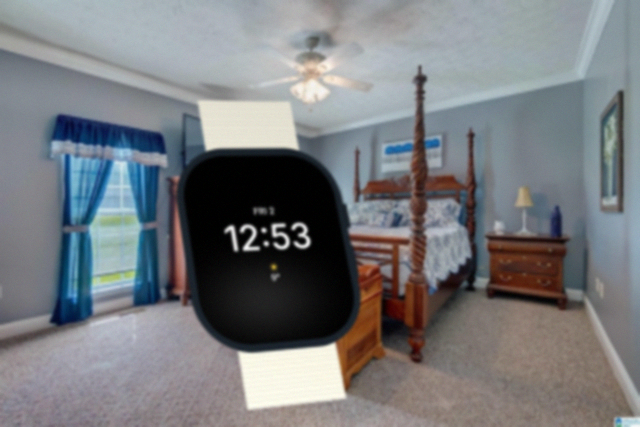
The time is 12:53
